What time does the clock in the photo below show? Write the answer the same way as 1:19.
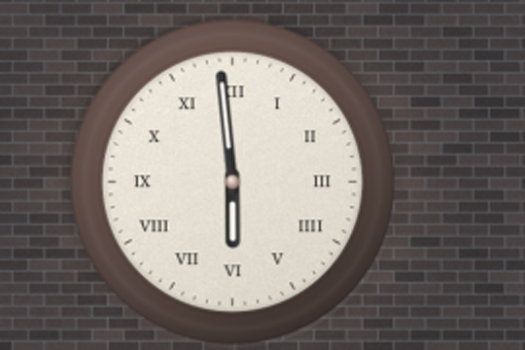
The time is 5:59
